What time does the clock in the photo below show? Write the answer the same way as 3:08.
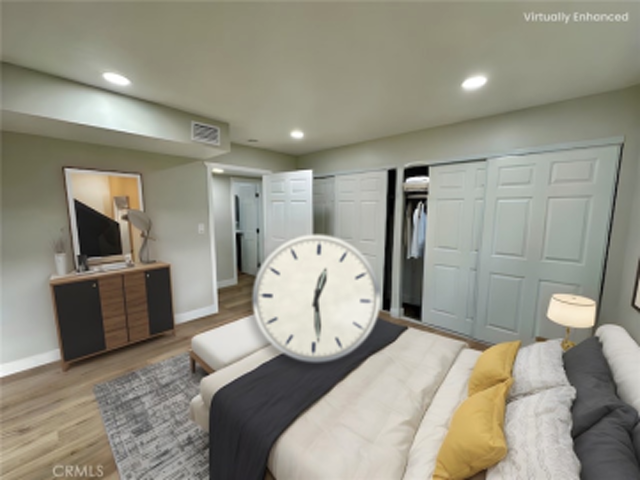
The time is 12:29
